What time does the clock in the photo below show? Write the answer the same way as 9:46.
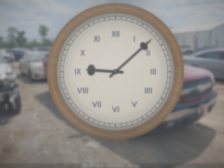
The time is 9:08
